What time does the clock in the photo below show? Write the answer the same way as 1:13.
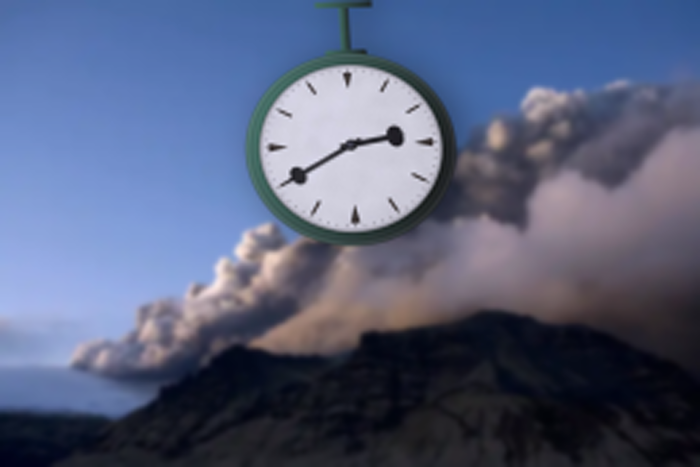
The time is 2:40
